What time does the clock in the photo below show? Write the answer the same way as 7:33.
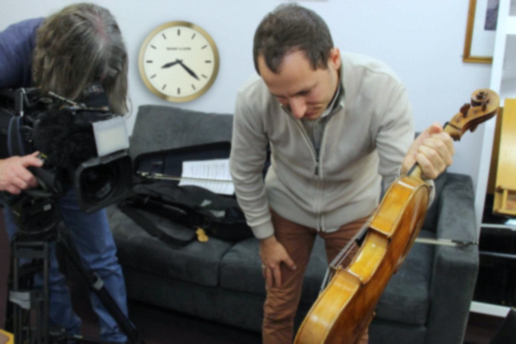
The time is 8:22
